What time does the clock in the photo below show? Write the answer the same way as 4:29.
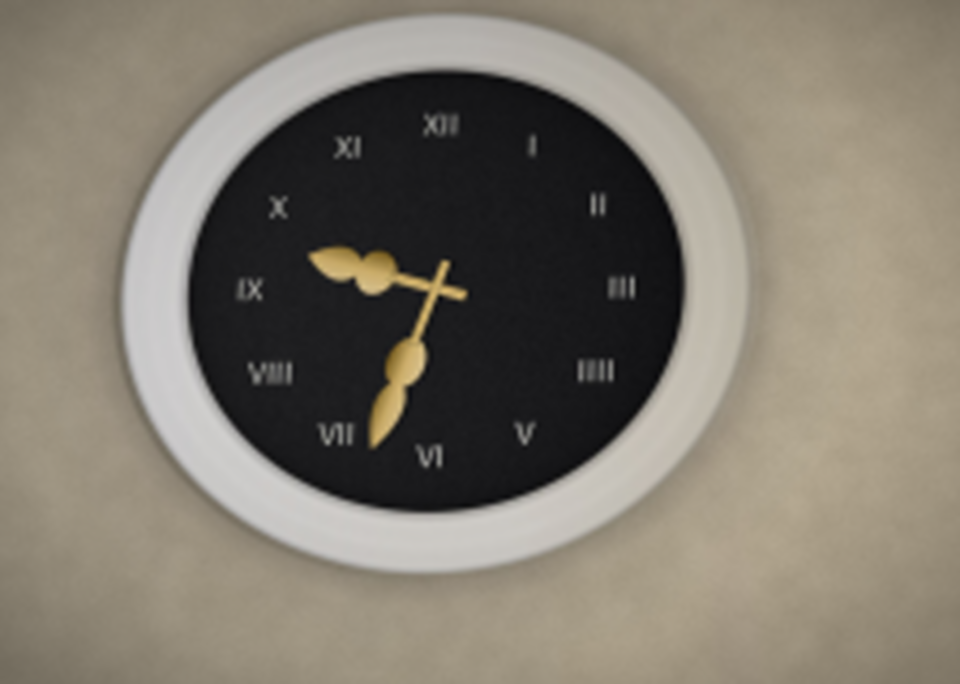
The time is 9:33
